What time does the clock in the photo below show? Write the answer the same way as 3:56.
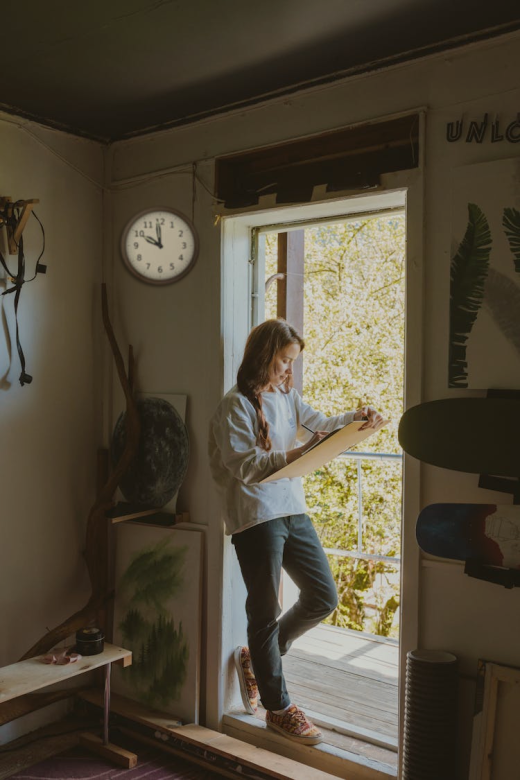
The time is 9:59
